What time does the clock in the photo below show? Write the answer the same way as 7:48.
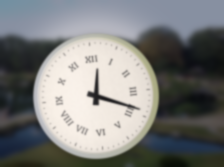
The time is 12:19
